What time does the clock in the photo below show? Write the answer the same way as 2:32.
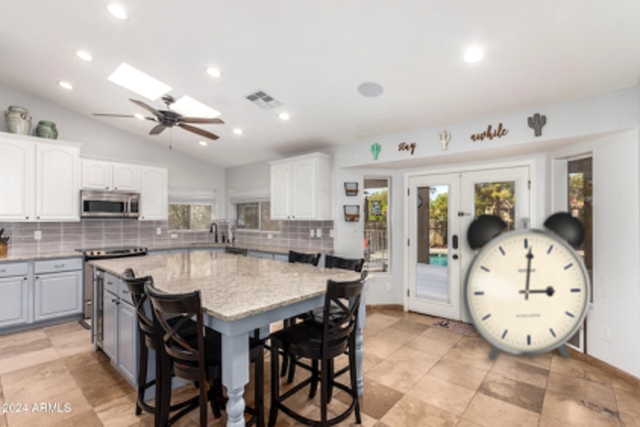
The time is 3:01
